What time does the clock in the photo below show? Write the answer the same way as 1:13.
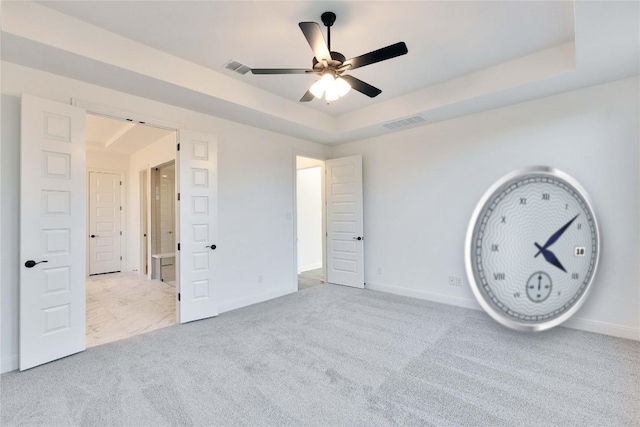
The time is 4:08
